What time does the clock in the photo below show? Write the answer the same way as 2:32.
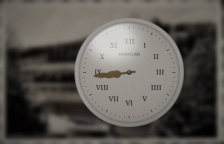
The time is 8:44
